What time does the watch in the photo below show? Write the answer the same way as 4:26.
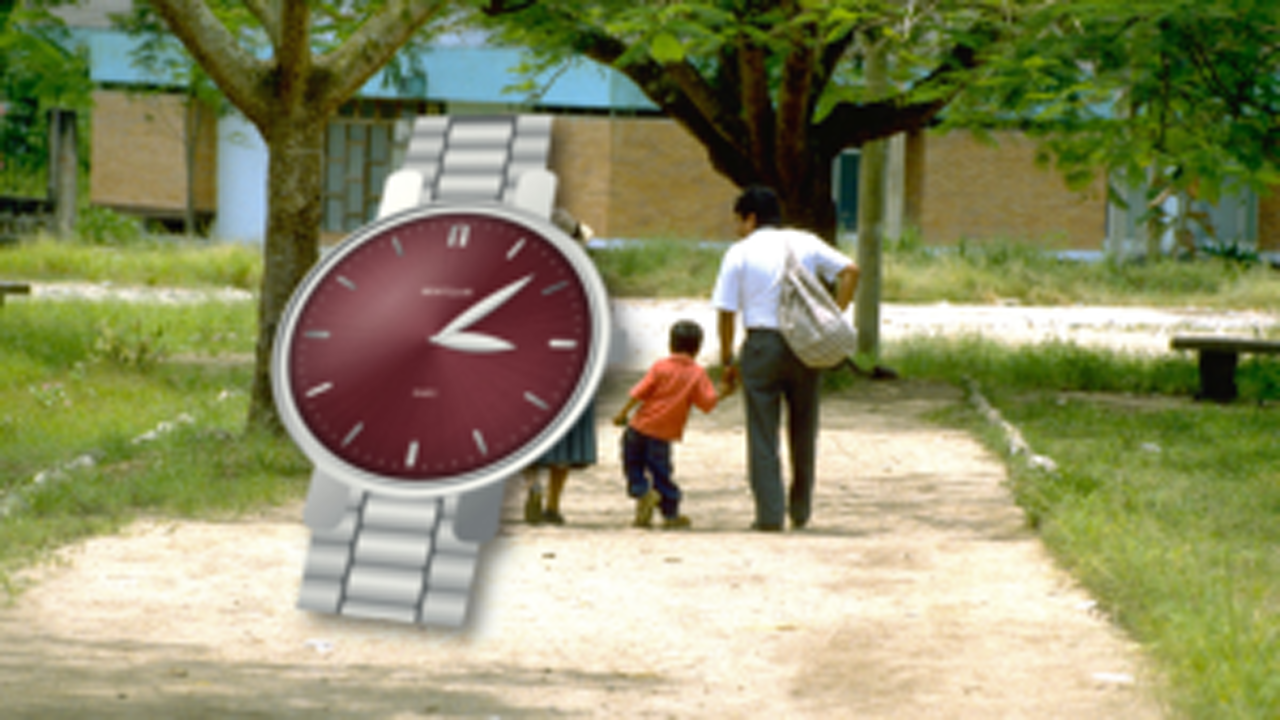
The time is 3:08
